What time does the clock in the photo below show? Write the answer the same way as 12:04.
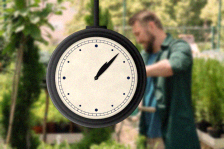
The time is 1:07
